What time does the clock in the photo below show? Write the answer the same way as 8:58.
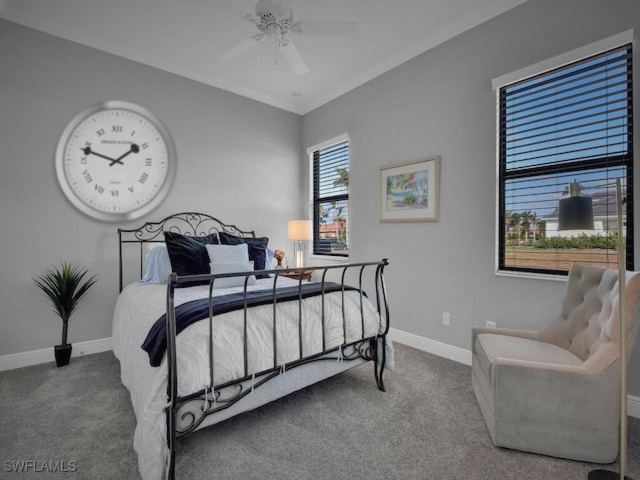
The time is 1:48
